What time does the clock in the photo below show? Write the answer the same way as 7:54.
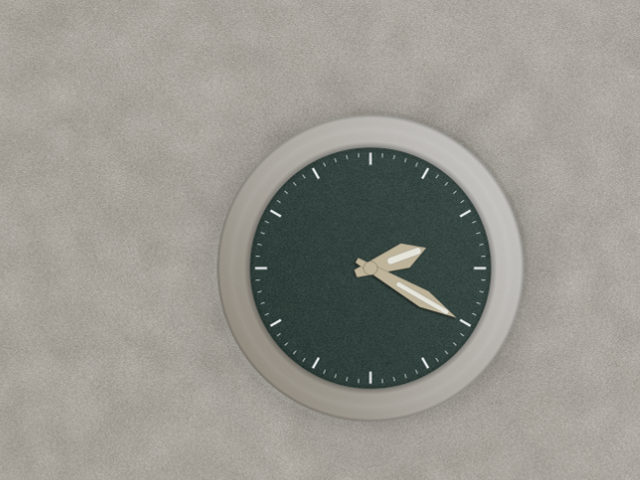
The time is 2:20
